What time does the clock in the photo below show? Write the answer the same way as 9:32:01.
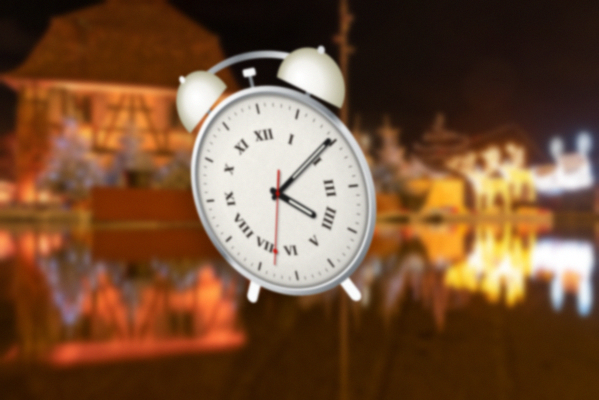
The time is 4:09:33
